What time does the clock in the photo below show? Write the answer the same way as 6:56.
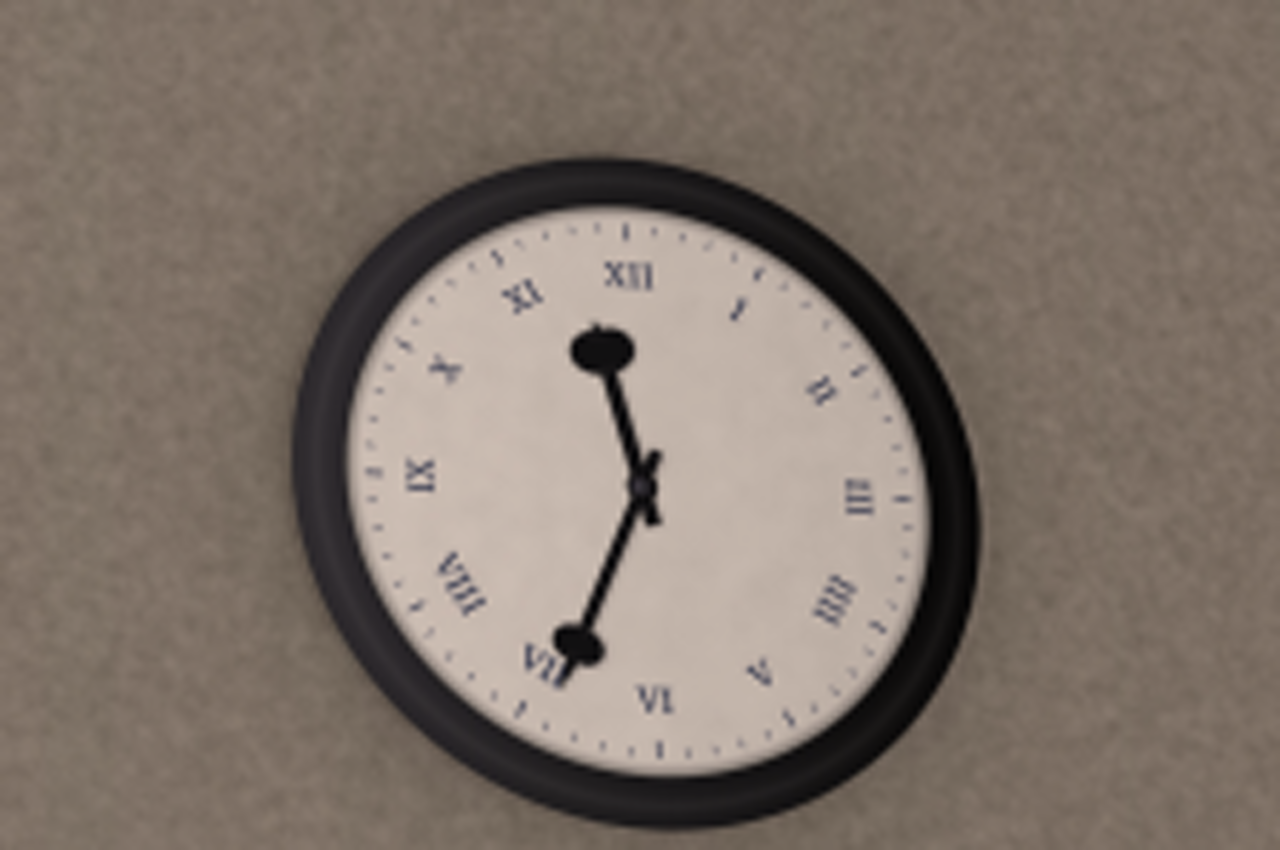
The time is 11:34
